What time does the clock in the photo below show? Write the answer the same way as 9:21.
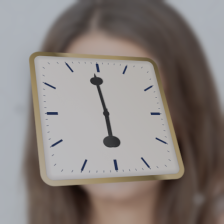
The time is 5:59
